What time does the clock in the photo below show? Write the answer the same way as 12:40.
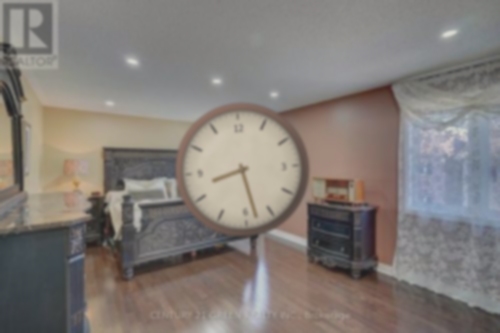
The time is 8:28
